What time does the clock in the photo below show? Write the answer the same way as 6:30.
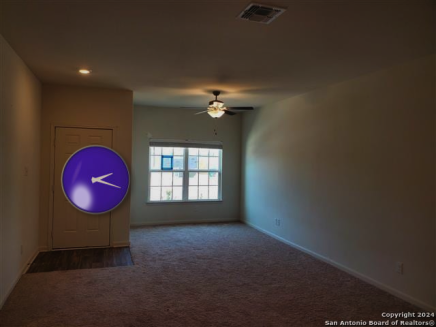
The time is 2:18
